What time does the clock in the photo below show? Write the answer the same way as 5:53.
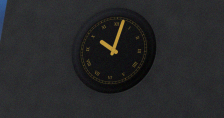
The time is 10:02
